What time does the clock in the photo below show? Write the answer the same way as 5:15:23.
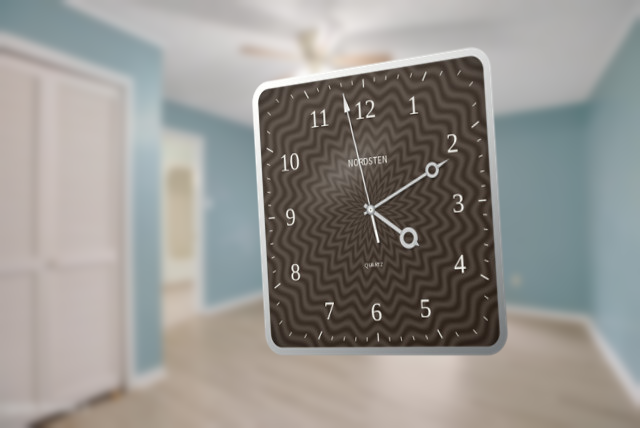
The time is 4:10:58
